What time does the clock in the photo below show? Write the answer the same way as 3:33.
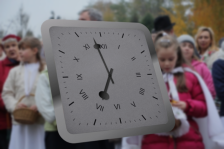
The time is 6:58
